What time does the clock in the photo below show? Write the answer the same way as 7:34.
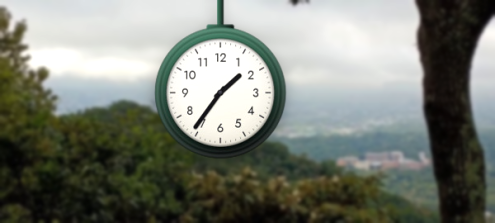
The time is 1:36
